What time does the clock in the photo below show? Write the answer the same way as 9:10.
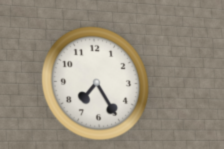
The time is 7:25
